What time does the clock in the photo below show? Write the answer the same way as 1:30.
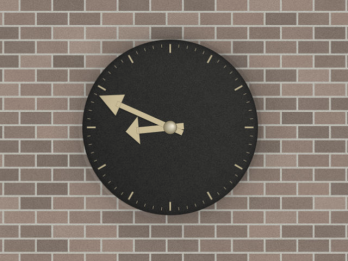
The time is 8:49
